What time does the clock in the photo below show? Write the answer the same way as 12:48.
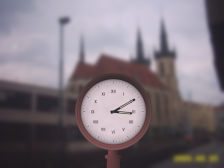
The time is 3:10
